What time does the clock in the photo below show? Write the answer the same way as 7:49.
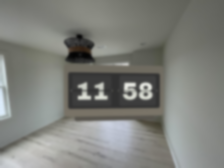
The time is 11:58
